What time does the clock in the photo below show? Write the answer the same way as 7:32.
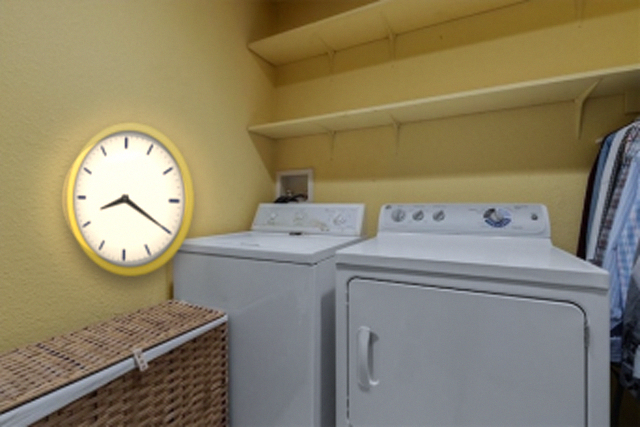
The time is 8:20
